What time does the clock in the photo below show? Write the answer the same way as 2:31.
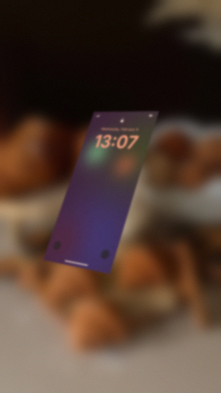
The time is 13:07
